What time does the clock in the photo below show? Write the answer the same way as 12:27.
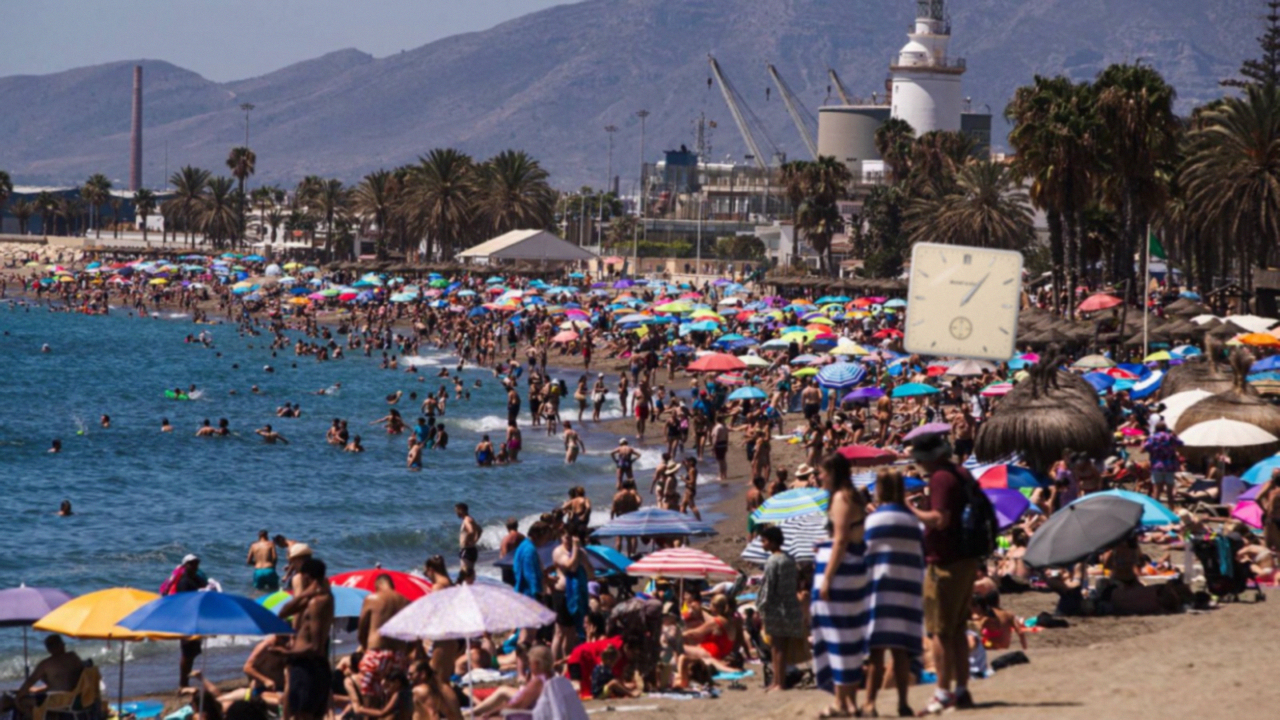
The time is 1:06
